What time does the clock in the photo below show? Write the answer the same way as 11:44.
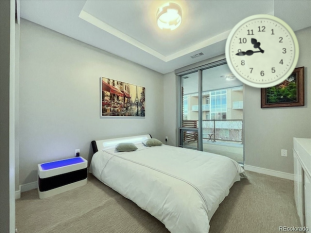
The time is 10:44
